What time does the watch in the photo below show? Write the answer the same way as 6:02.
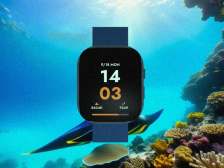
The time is 14:03
